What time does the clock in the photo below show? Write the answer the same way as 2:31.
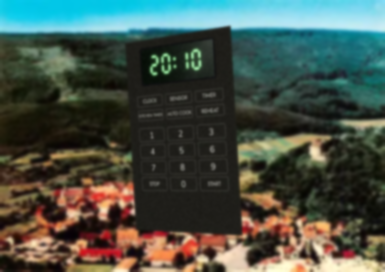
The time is 20:10
